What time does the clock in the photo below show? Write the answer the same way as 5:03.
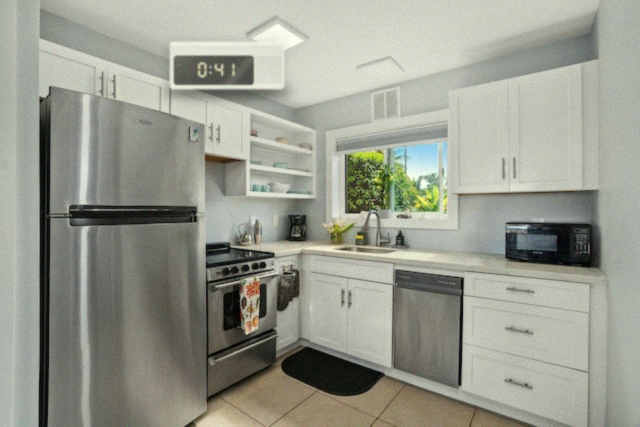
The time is 0:41
